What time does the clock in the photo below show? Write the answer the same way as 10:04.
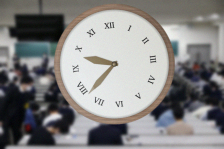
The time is 9:38
